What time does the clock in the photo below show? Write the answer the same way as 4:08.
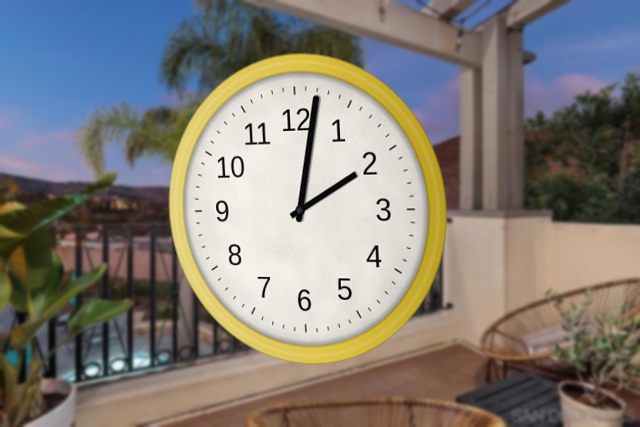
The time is 2:02
